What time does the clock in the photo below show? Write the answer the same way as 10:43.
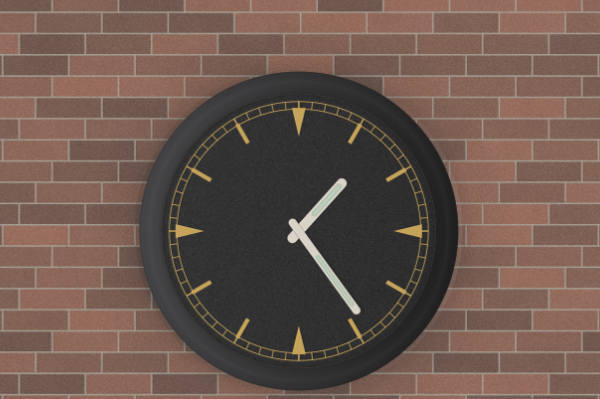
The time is 1:24
